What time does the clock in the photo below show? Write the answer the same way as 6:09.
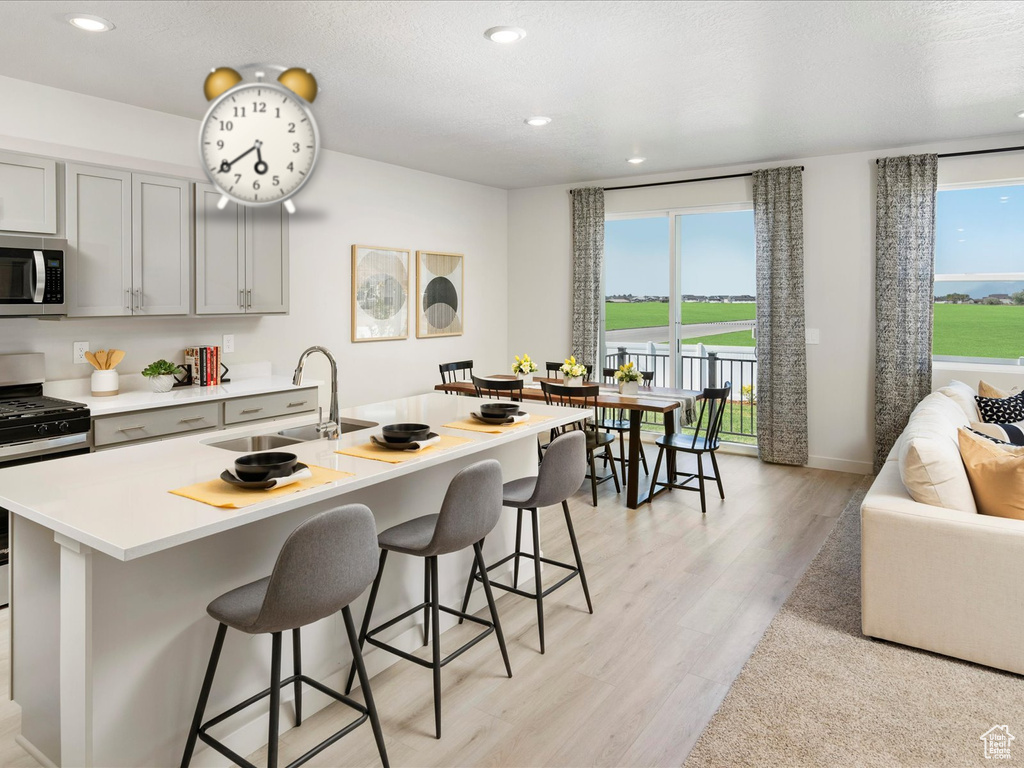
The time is 5:39
